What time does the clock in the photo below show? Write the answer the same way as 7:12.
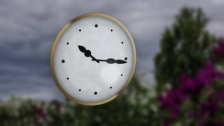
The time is 10:16
